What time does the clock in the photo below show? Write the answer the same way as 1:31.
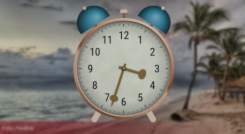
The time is 3:33
